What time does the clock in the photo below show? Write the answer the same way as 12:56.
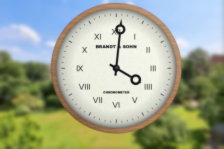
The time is 4:01
